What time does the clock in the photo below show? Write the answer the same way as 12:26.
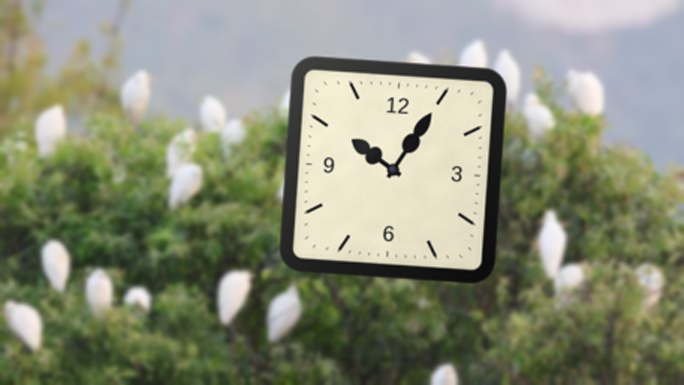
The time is 10:05
